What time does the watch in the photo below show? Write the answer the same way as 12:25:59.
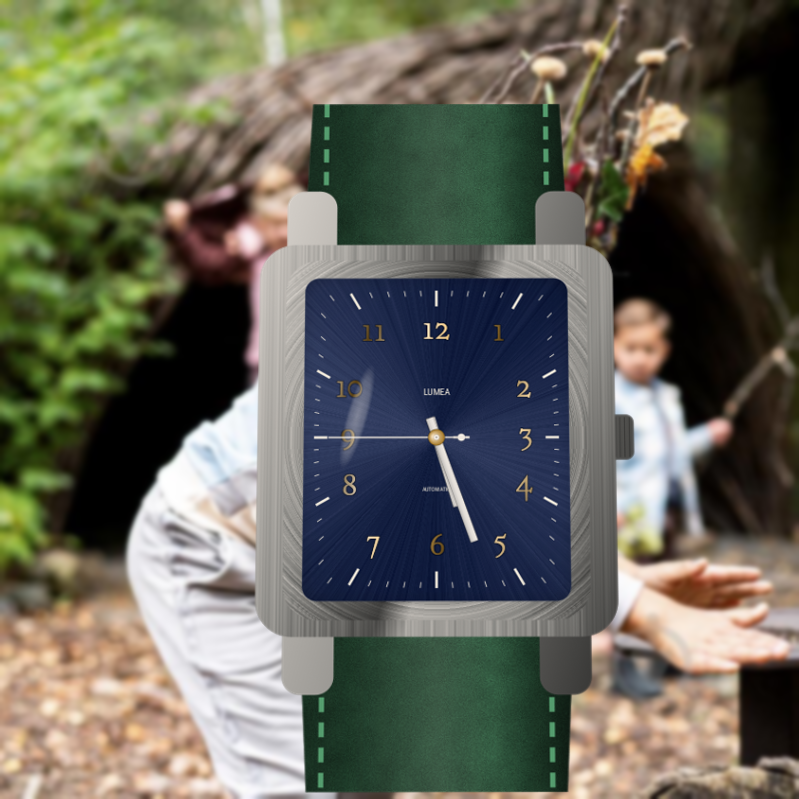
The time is 5:26:45
